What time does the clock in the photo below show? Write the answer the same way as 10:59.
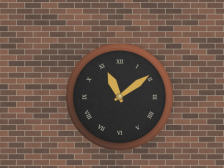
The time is 11:09
